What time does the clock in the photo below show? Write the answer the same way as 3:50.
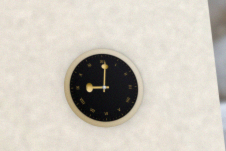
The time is 9:01
